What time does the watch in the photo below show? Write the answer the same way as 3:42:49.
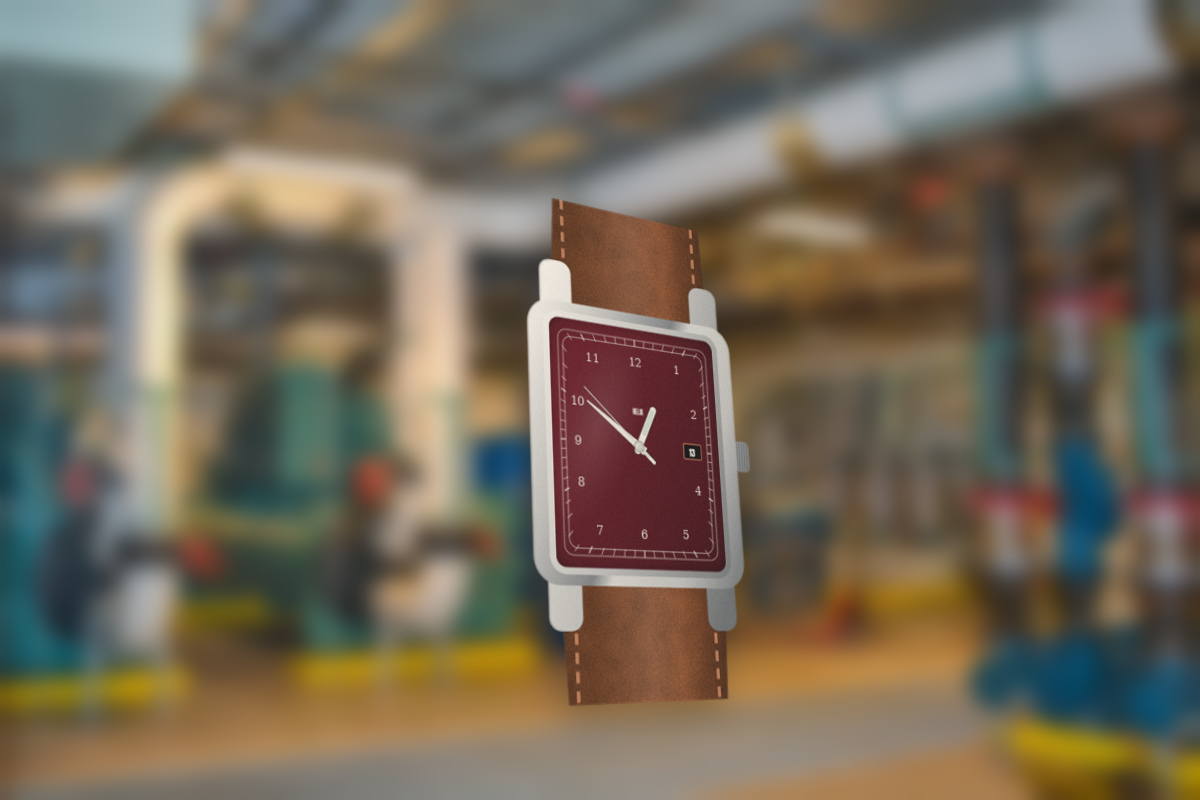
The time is 12:50:52
